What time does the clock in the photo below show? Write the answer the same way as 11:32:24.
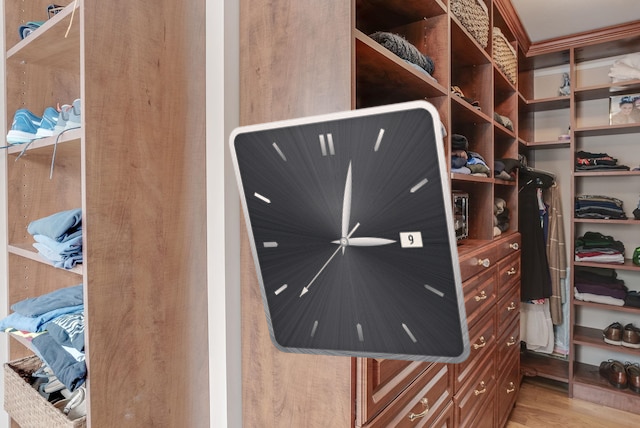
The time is 3:02:38
